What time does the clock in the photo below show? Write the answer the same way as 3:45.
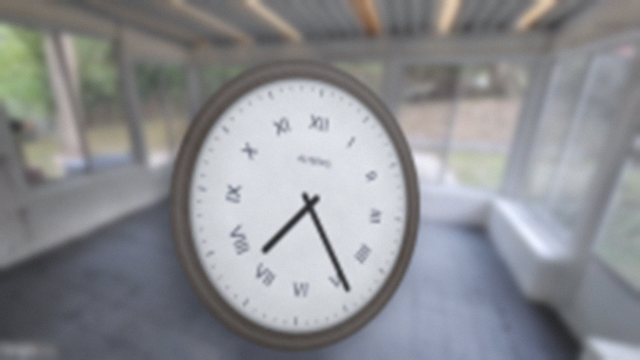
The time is 7:24
